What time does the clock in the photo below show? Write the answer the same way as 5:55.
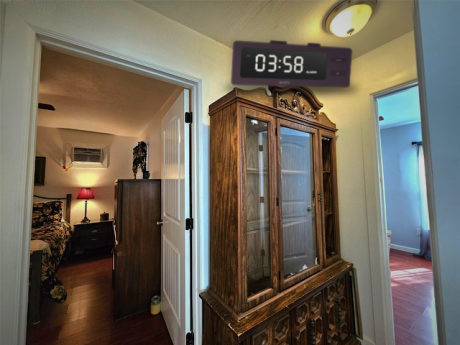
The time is 3:58
